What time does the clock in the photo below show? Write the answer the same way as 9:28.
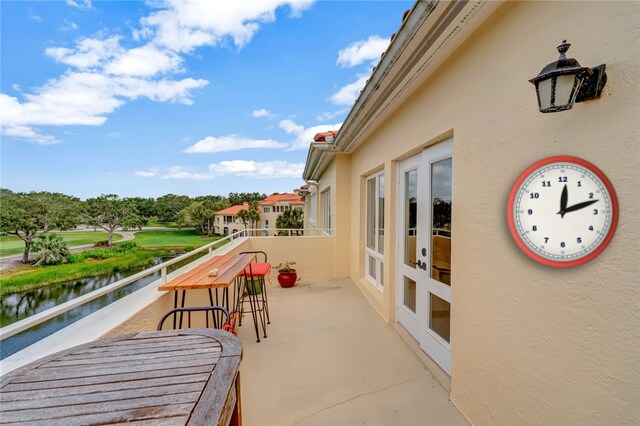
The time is 12:12
